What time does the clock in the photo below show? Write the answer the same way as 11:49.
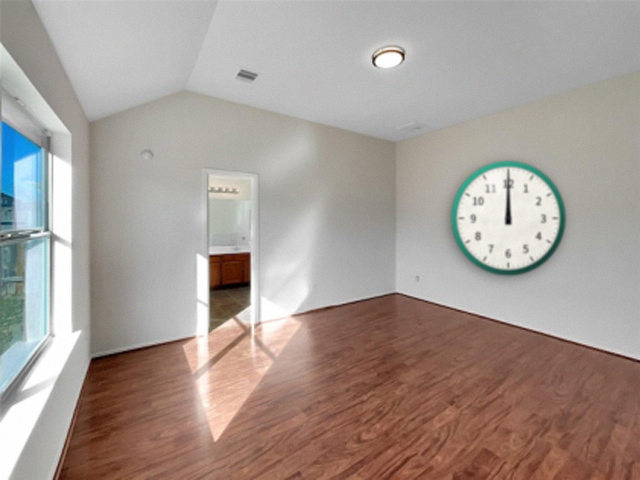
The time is 12:00
